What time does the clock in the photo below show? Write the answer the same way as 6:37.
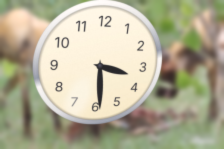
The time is 3:29
